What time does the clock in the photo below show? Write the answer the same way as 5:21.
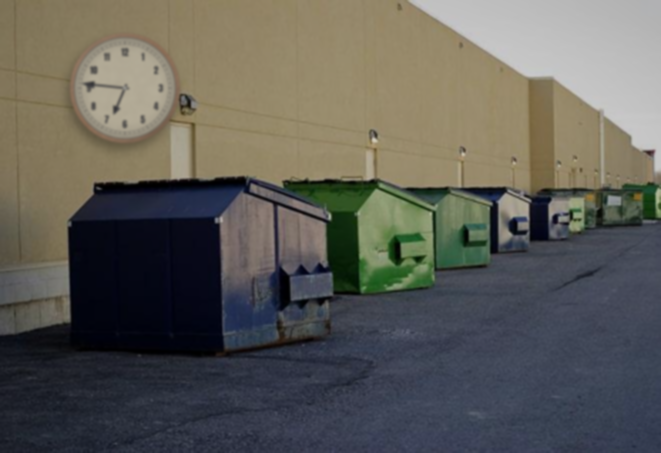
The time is 6:46
